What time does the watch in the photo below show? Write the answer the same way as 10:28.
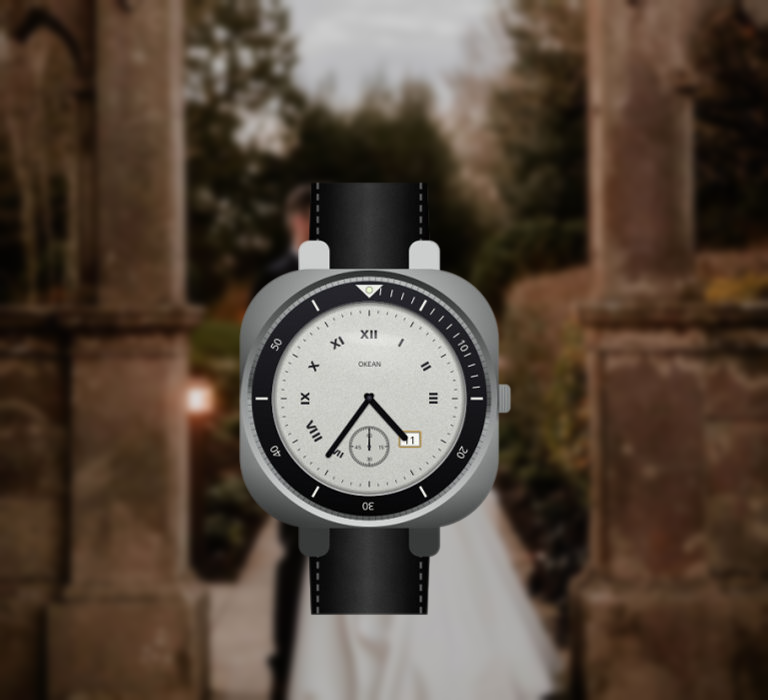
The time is 4:36
